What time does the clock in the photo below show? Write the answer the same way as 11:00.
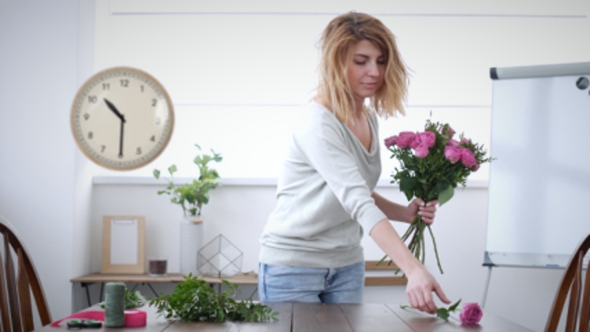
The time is 10:30
